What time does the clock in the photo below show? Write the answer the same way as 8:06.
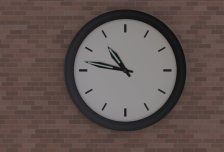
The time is 10:47
